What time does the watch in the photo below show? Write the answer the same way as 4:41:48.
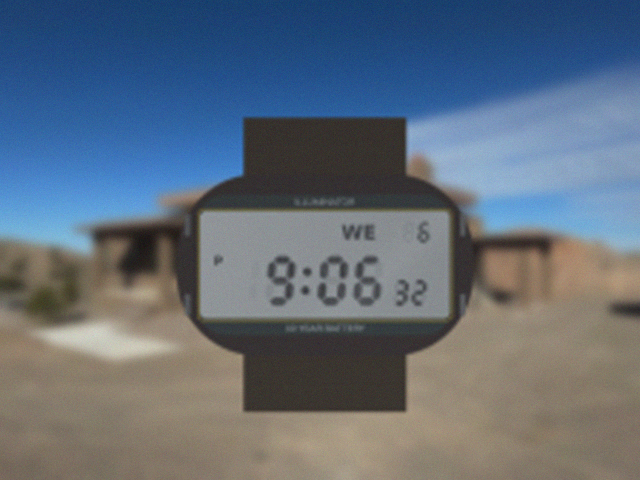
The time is 9:06:32
